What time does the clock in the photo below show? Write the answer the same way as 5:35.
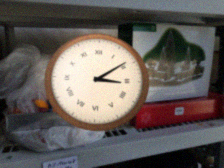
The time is 3:09
